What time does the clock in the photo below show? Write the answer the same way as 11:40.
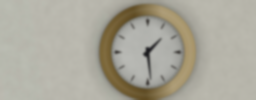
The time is 1:29
